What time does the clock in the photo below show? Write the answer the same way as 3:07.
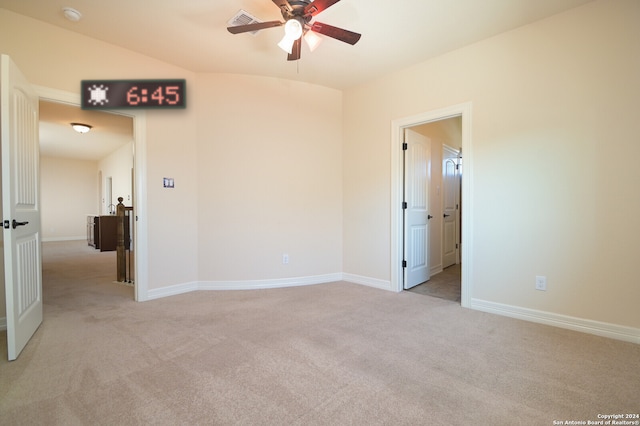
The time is 6:45
